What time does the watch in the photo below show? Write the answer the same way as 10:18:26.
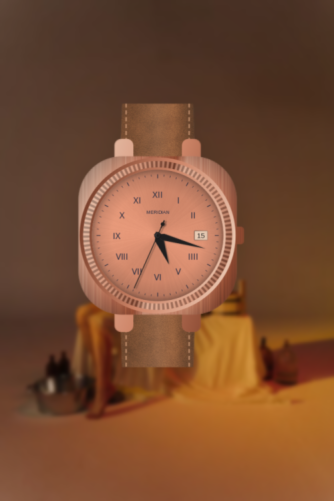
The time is 5:17:34
